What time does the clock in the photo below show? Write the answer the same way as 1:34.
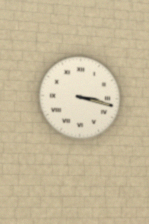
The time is 3:17
